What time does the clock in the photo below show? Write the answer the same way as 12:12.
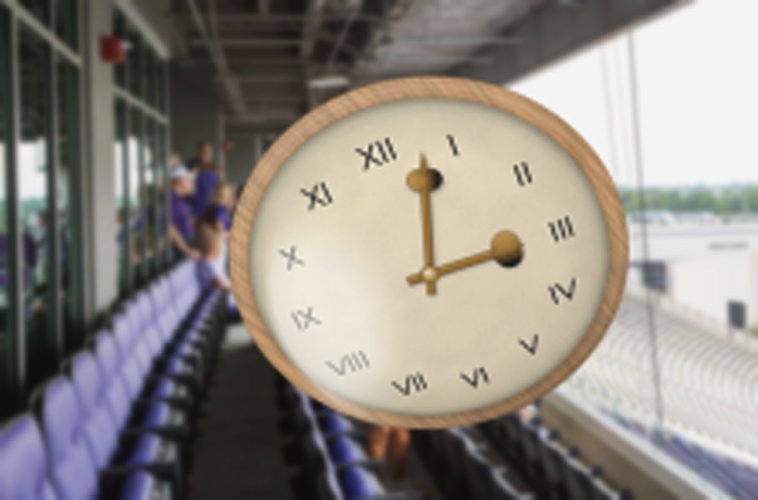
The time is 3:03
